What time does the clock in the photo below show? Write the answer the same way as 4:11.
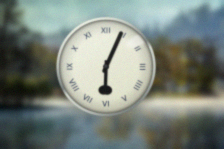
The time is 6:04
